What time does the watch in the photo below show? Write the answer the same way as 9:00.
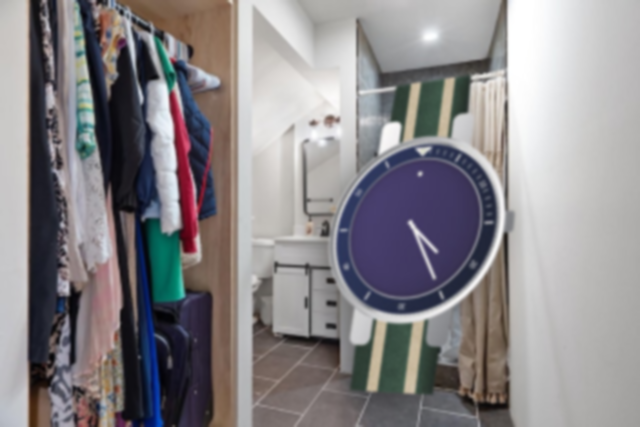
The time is 4:25
